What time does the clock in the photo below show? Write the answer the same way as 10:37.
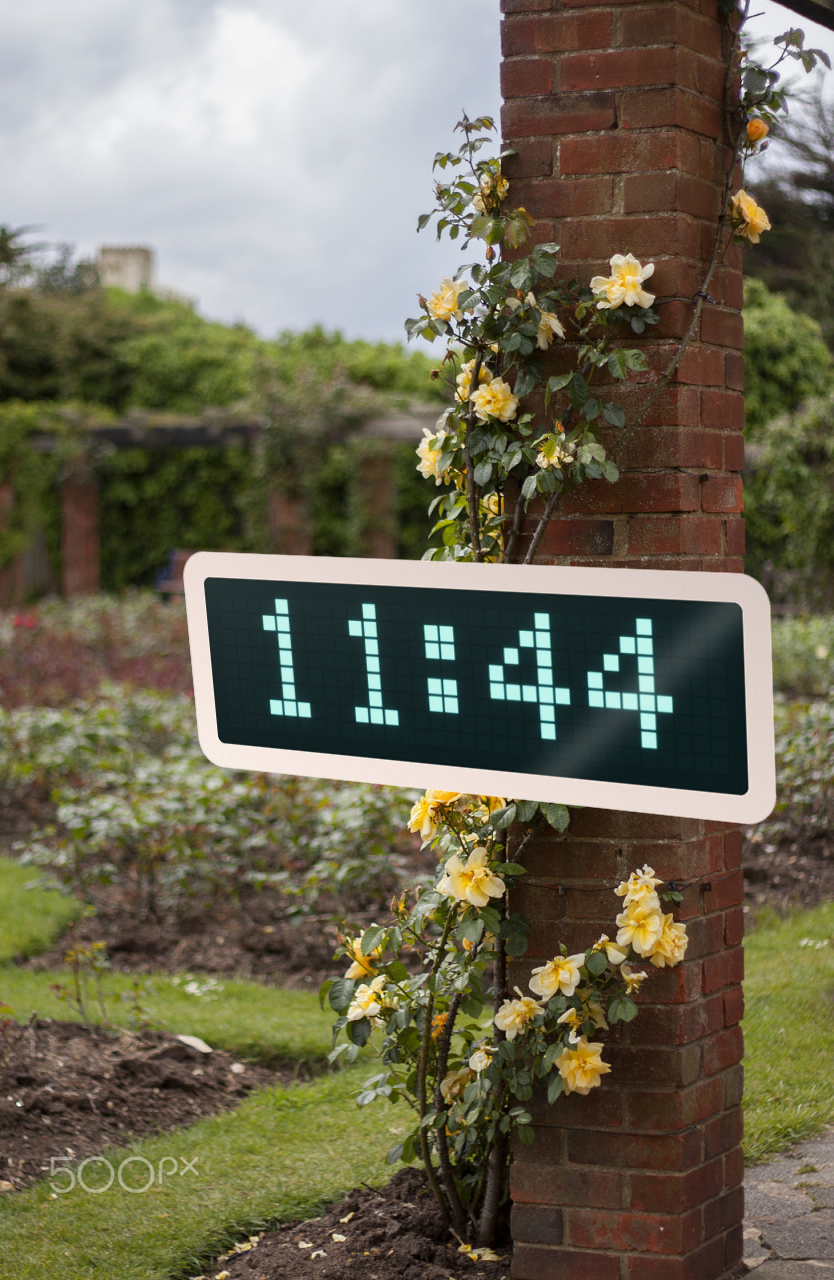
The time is 11:44
